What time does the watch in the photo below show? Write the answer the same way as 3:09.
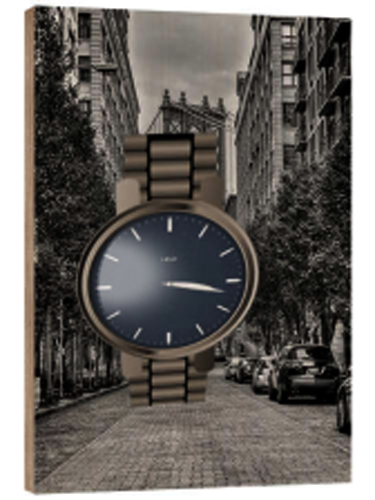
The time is 3:17
